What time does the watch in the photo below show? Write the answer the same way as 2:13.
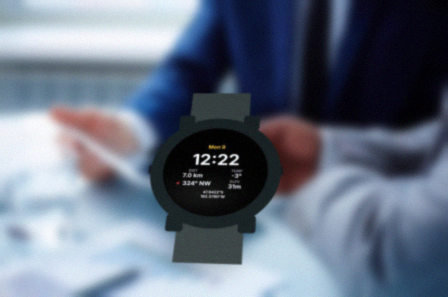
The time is 12:22
